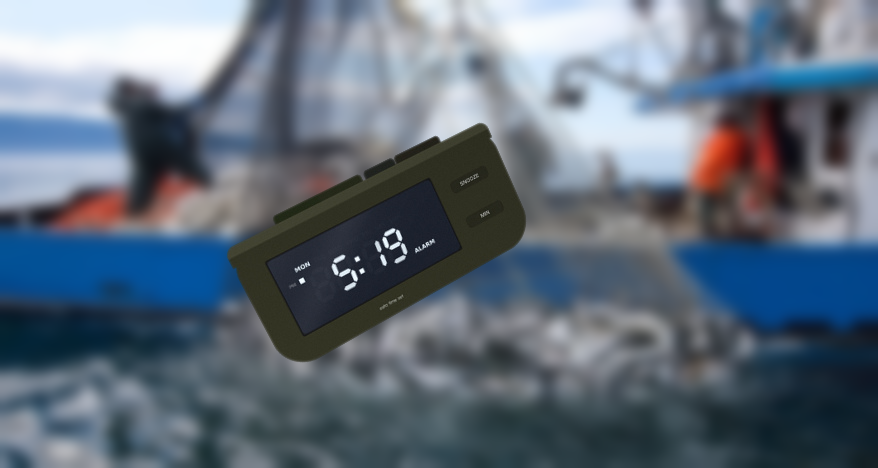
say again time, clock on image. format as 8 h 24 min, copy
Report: 5 h 19 min
